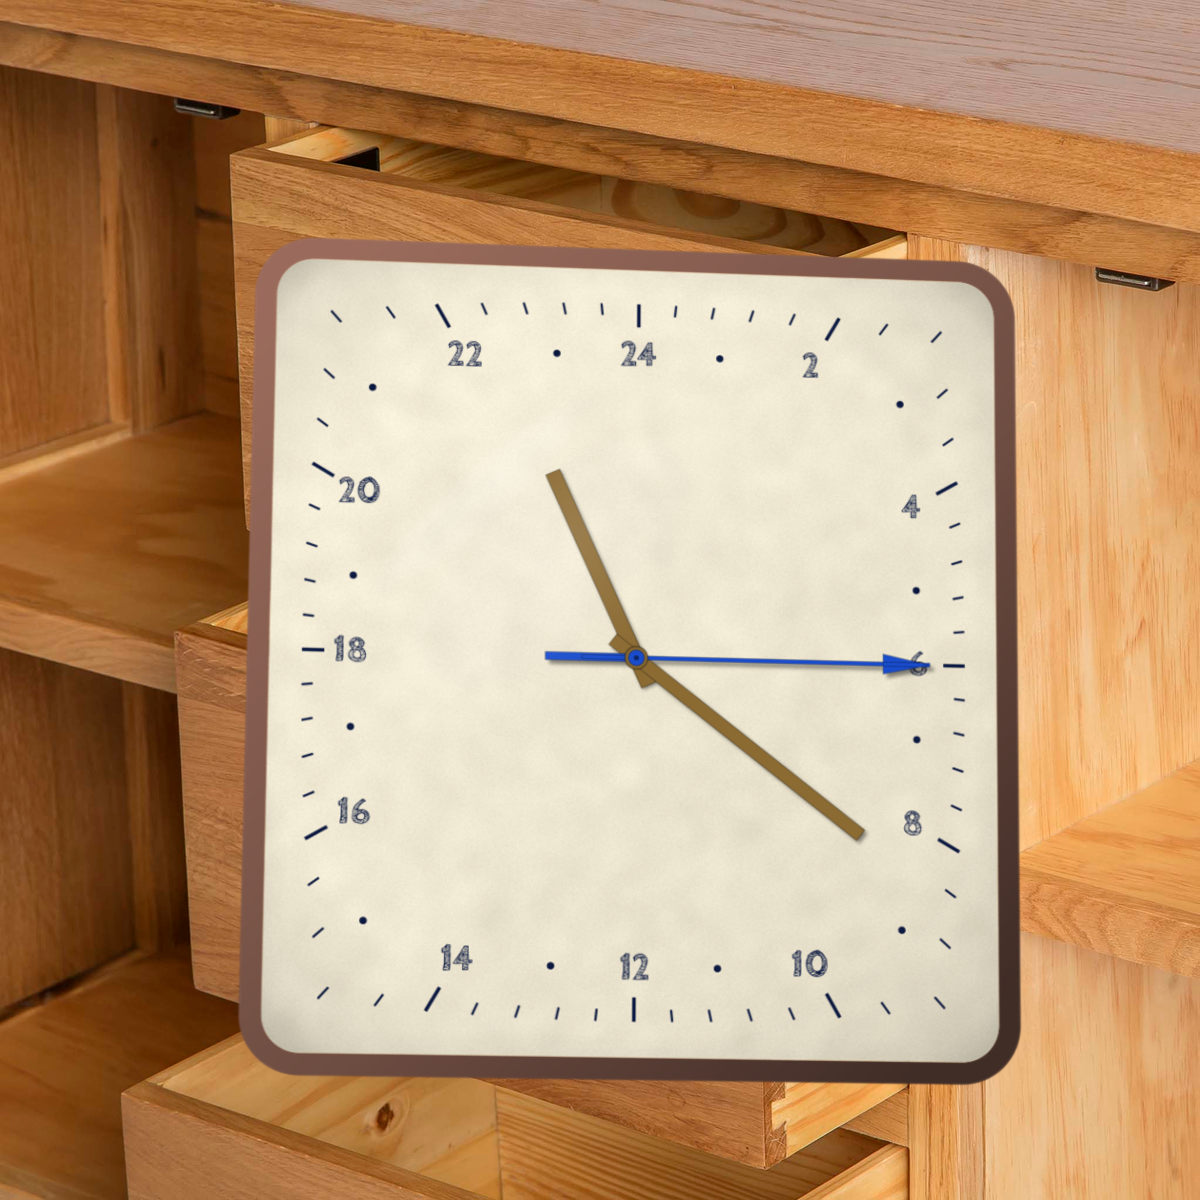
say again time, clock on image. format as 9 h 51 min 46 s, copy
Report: 22 h 21 min 15 s
